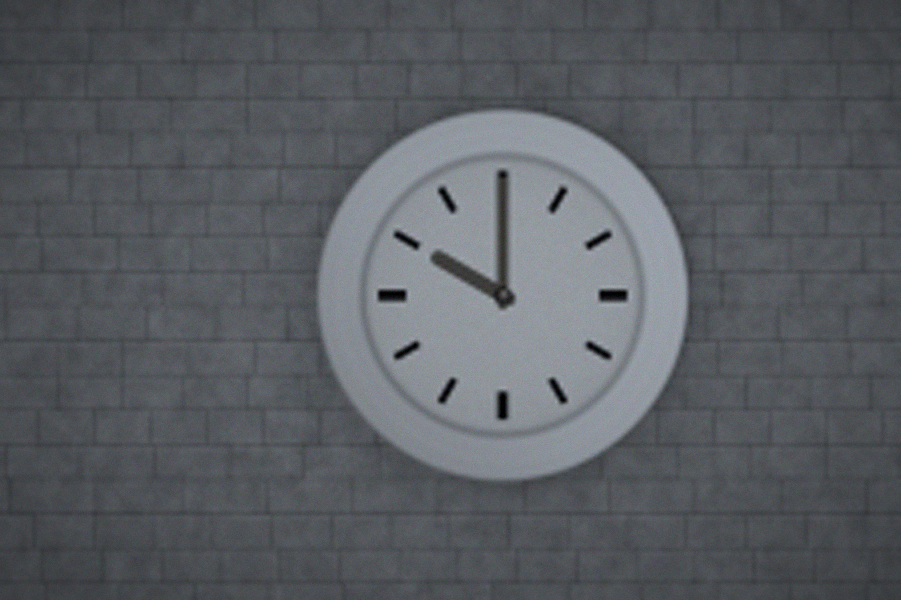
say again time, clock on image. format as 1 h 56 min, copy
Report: 10 h 00 min
